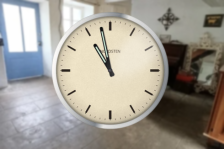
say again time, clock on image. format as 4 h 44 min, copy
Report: 10 h 58 min
